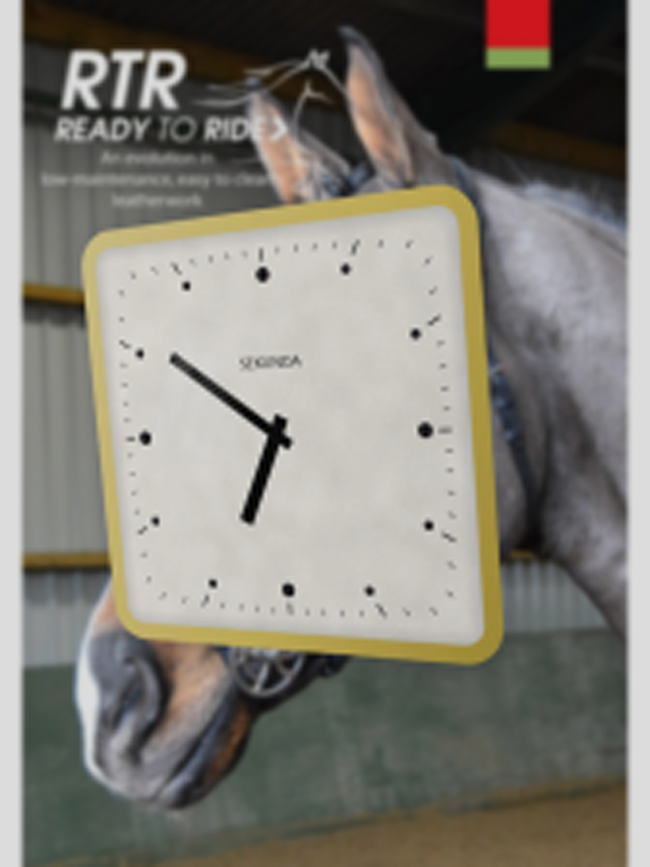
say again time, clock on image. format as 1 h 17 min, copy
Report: 6 h 51 min
